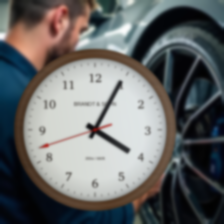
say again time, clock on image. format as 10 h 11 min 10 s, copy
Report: 4 h 04 min 42 s
